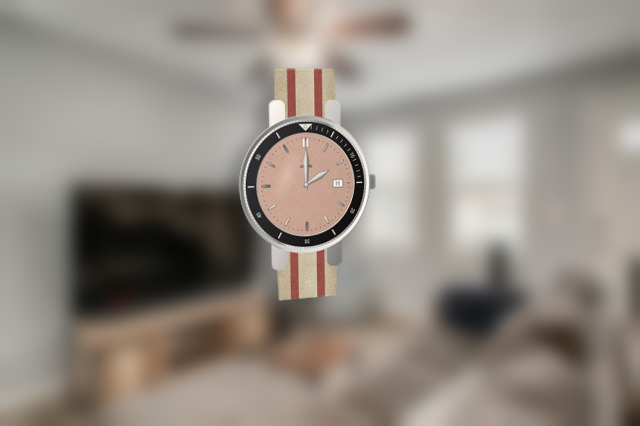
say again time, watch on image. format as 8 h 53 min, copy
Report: 2 h 00 min
